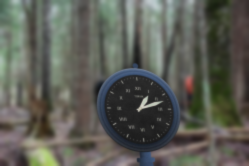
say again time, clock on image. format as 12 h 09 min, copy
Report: 1 h 12 min
